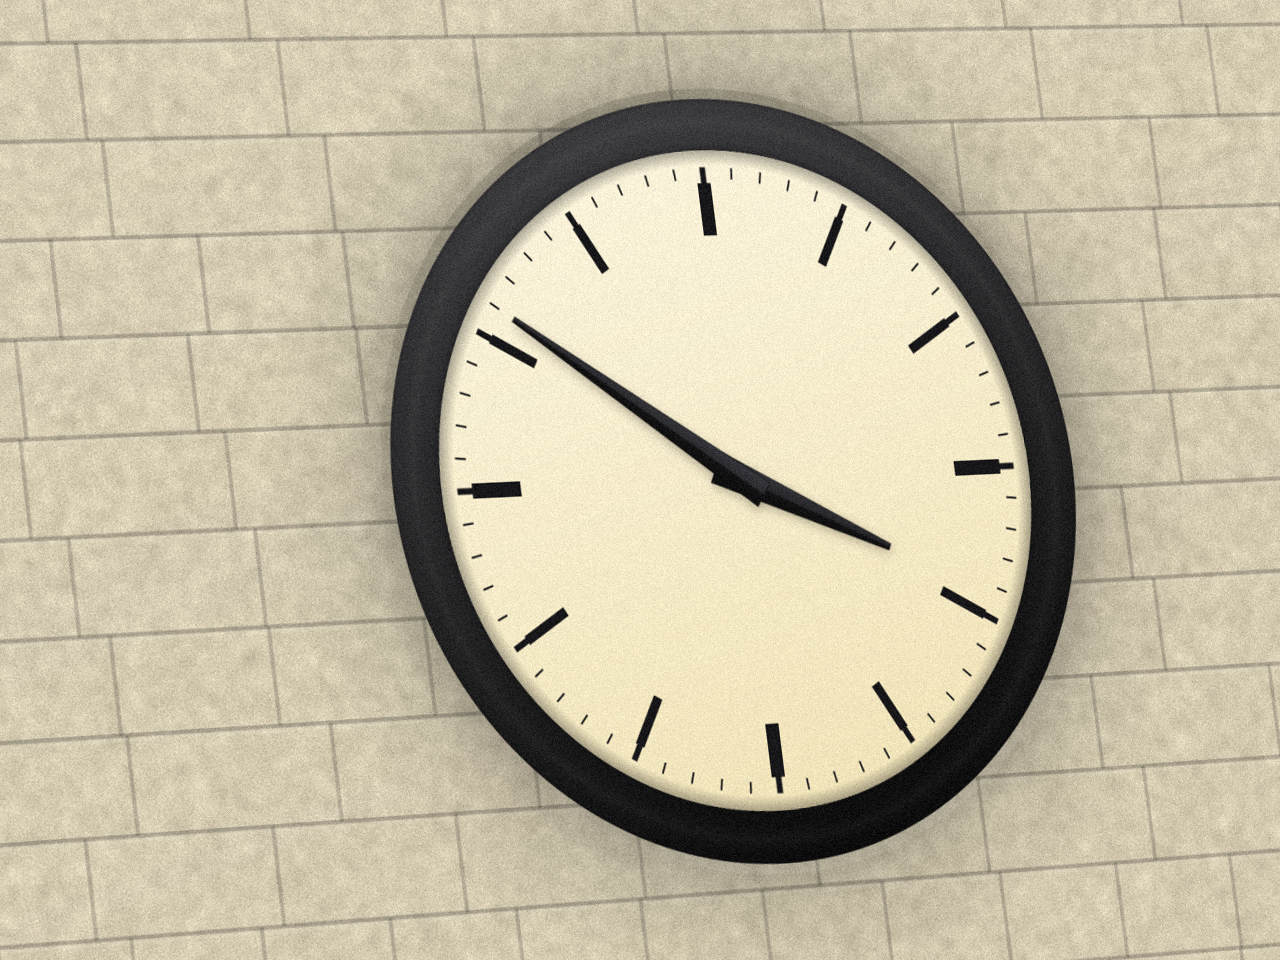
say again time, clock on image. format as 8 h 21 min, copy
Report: 3 h 51 min
